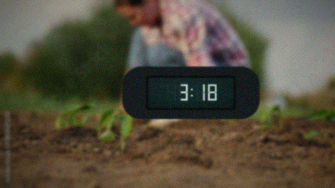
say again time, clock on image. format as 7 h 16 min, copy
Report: 3 h 18 min
